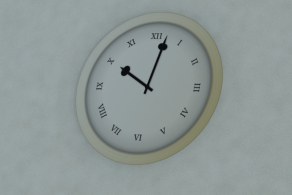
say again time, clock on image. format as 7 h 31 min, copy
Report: 10 h 02 min
